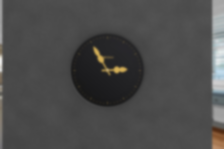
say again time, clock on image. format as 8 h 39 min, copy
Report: 2 h 55 min
